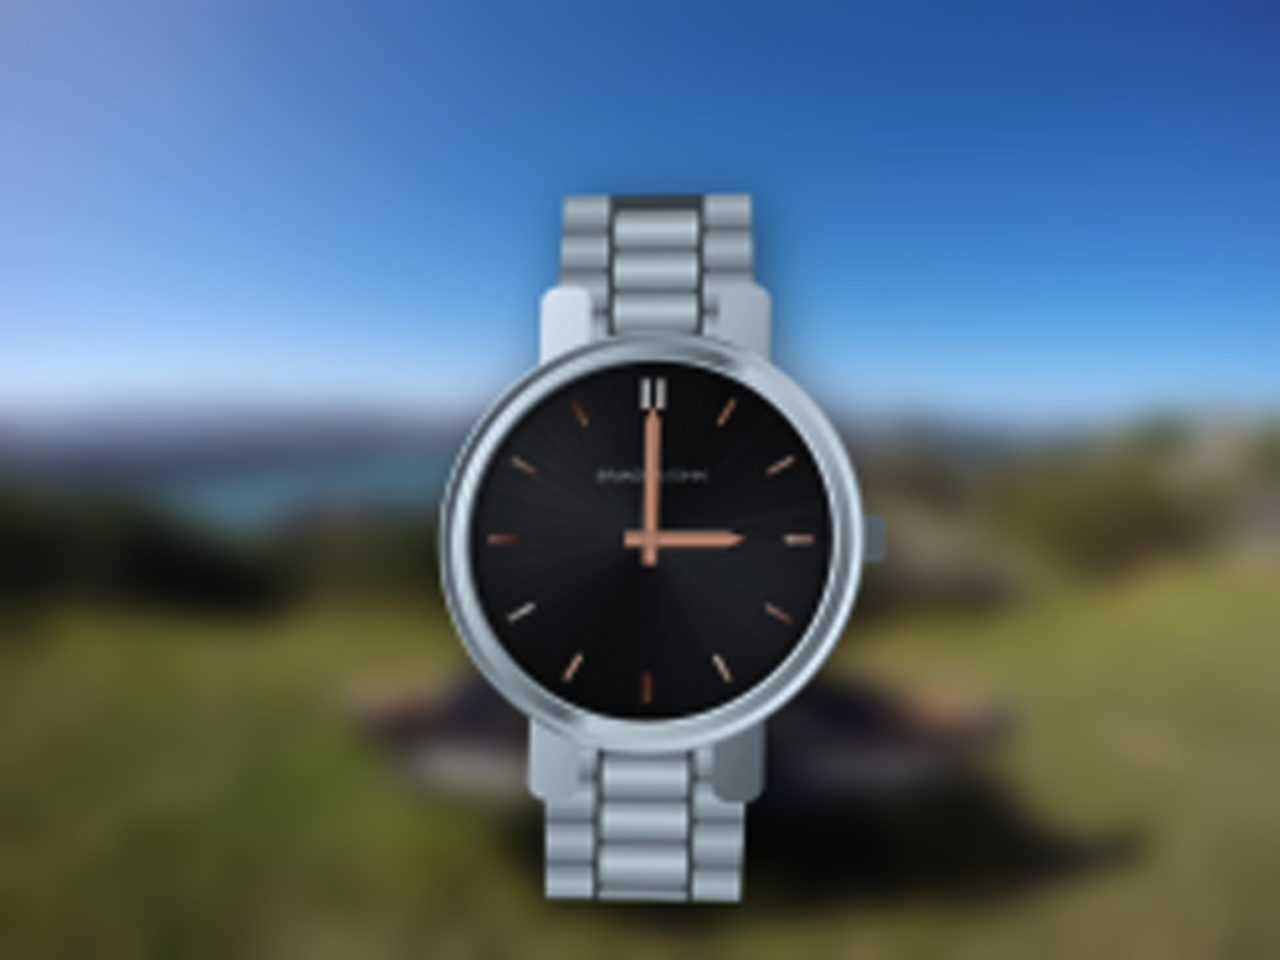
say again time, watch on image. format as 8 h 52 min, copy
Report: 3 h 00 min
